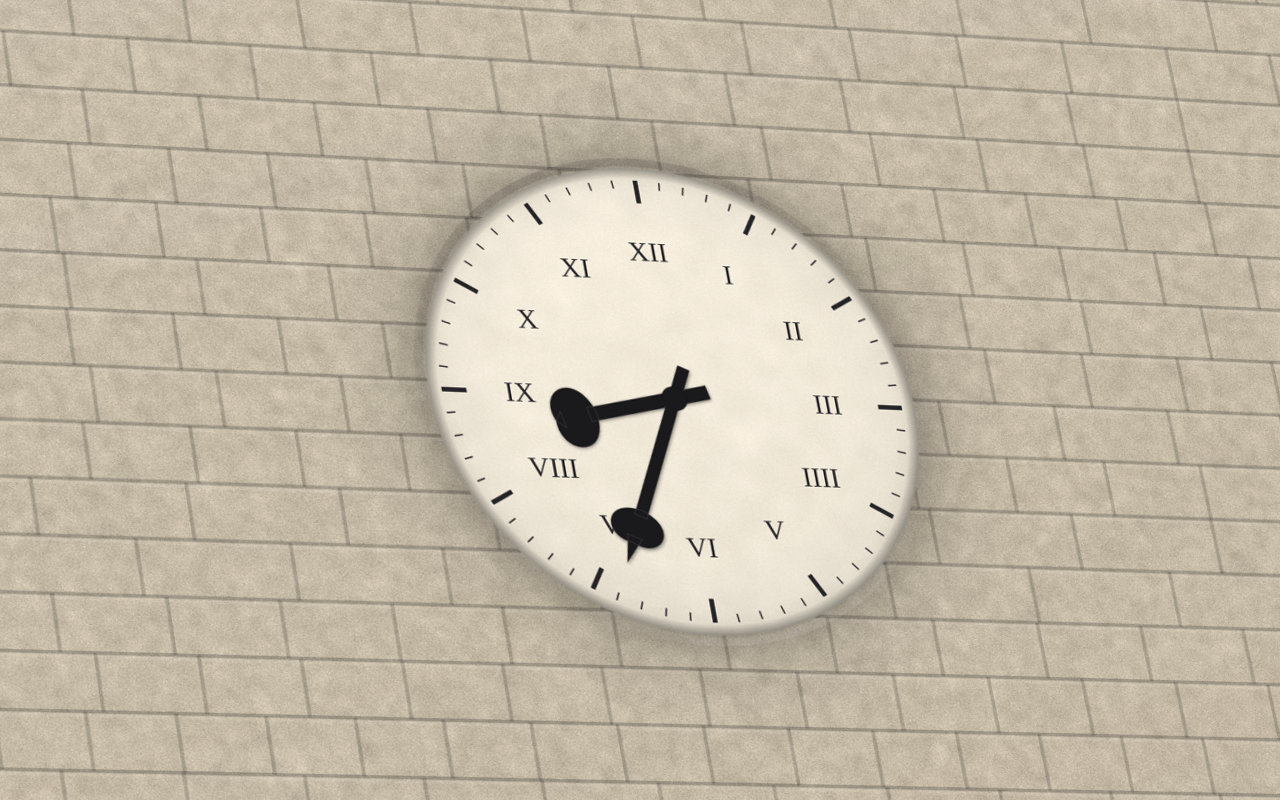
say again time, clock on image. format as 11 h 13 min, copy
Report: 8 h 34 min
